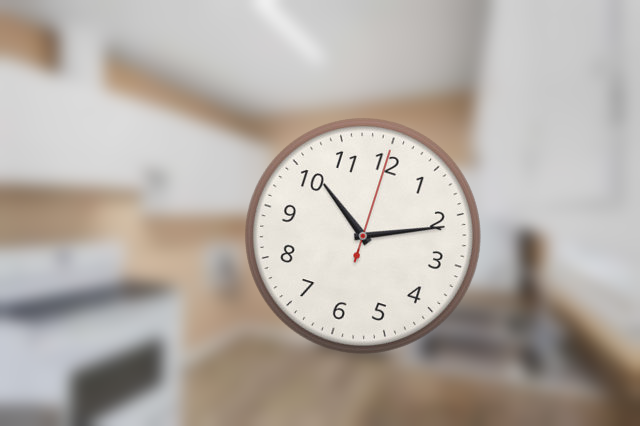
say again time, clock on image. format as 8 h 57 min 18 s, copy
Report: 10 h 11 min 00 s
